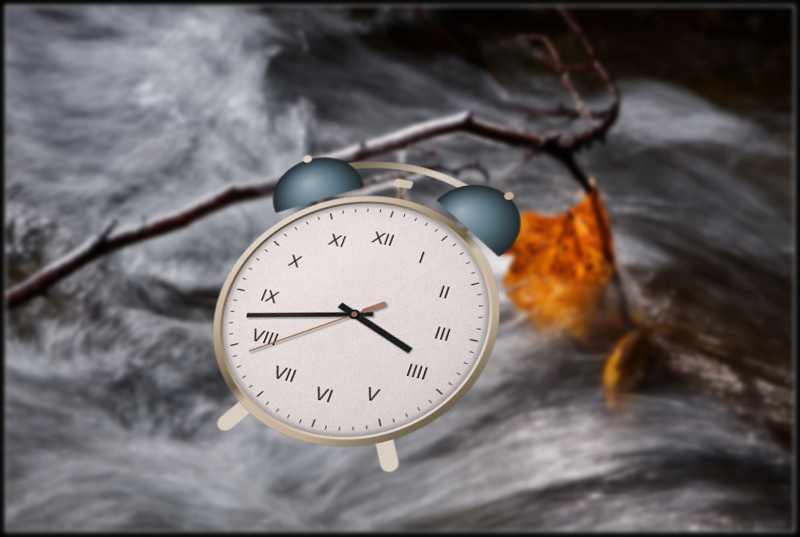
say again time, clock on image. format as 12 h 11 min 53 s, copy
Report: 3 h 42 min 39 s
